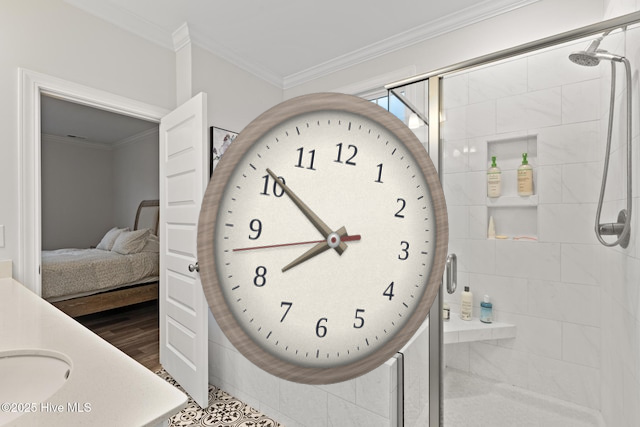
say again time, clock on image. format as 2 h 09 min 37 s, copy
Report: 7 h 50 min 43 s
